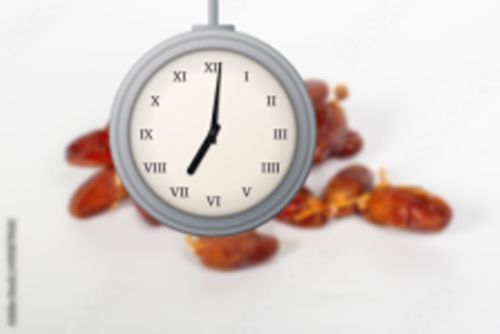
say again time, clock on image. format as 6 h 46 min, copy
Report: 7 h 01 min
